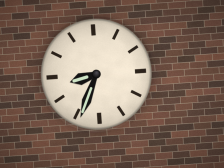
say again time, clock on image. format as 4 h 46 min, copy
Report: 8 h 34 min
